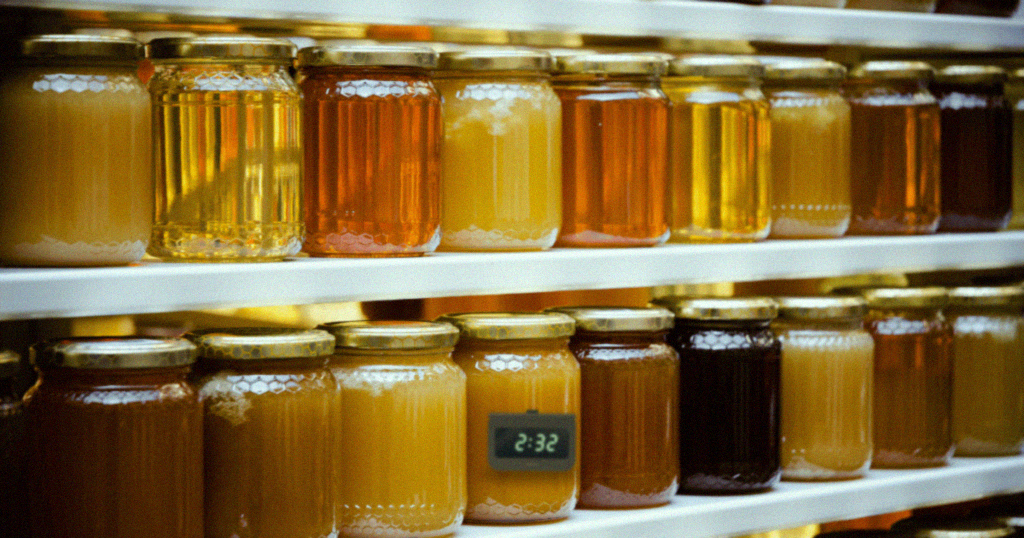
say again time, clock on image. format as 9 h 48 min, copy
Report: 2 h 32 min
